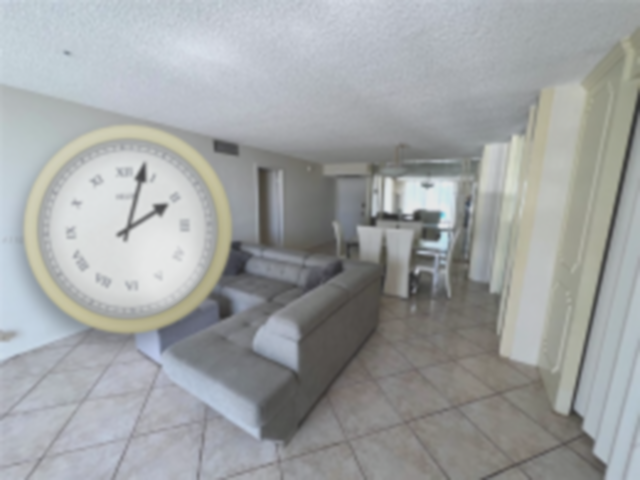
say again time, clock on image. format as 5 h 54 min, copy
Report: 2 h 03 min
